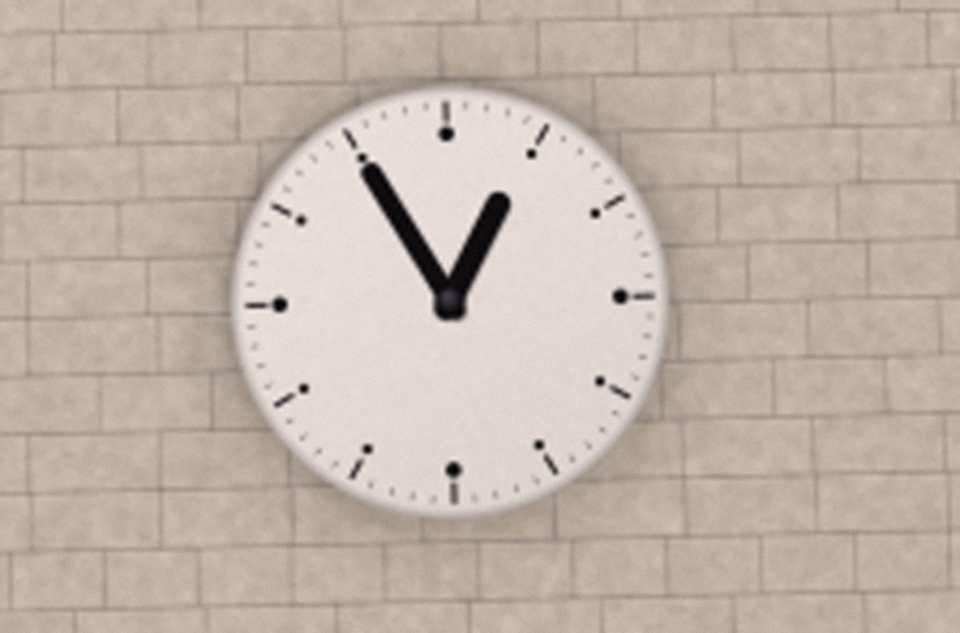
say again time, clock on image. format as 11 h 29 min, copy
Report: 12 h 55 min
